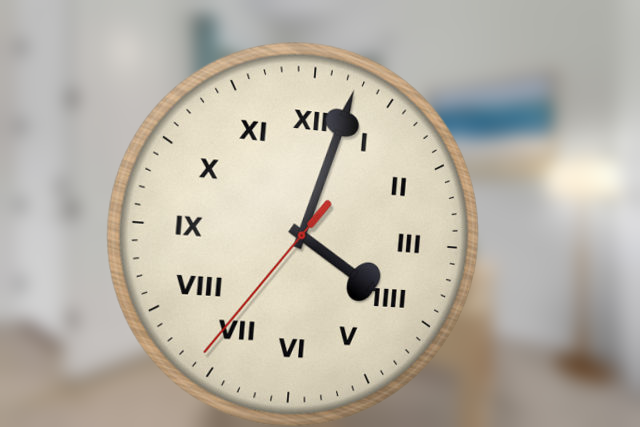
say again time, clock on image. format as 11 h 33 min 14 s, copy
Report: 4 h 02 min 36 s
